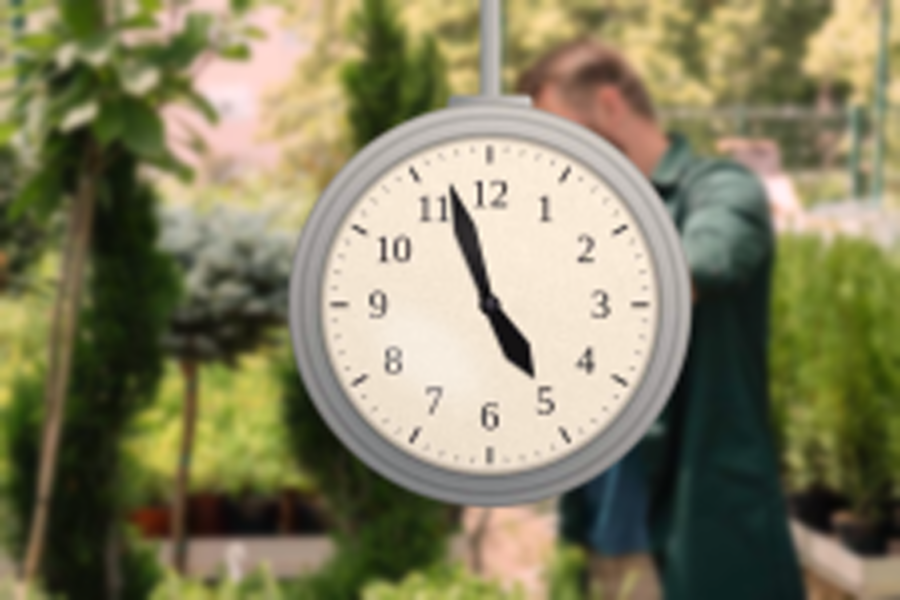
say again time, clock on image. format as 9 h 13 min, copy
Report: 4 h 57 min
